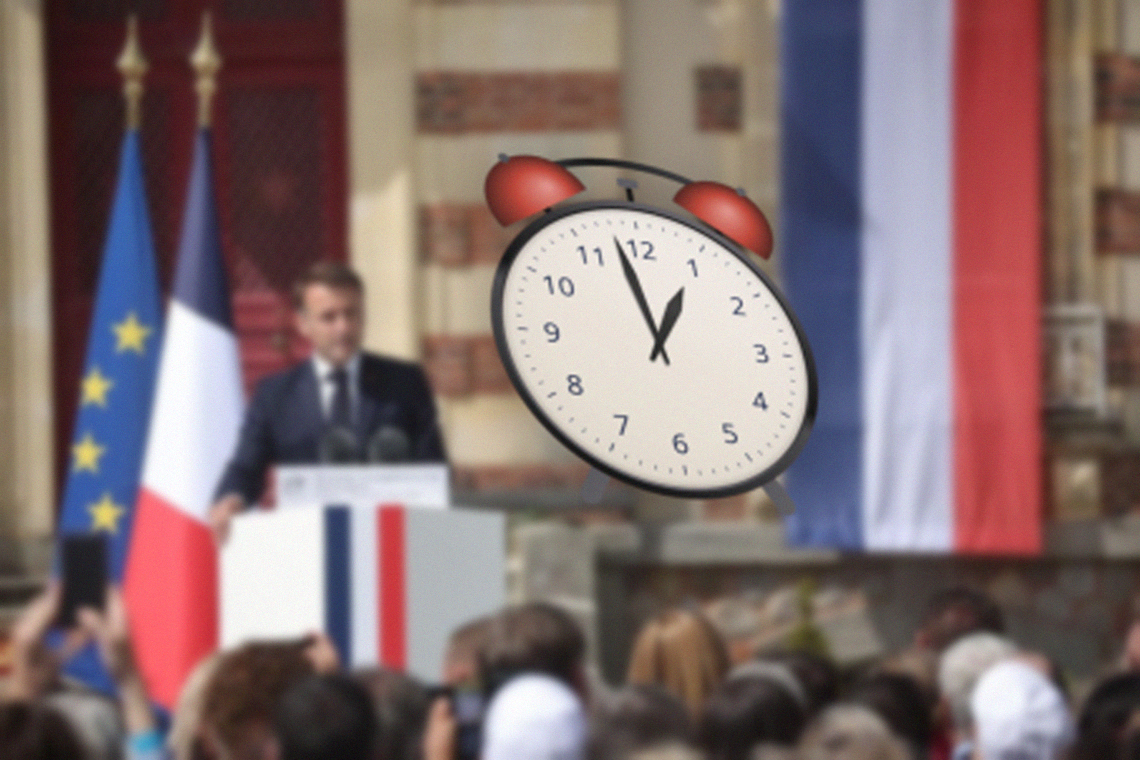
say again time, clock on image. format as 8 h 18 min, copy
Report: 12 h 58 min
